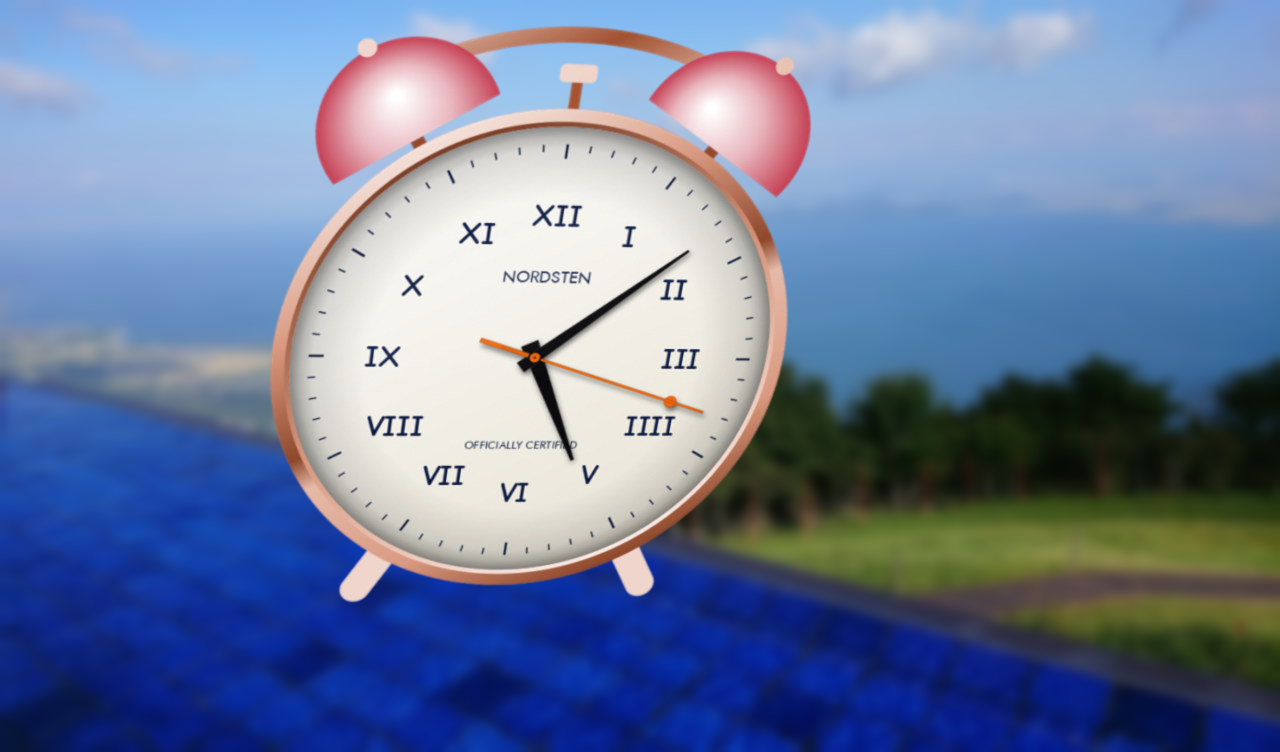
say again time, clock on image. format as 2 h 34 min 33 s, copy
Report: 5 h 08 min 18 s
